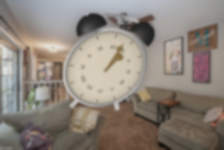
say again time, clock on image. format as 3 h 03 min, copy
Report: 1 h 03 min
